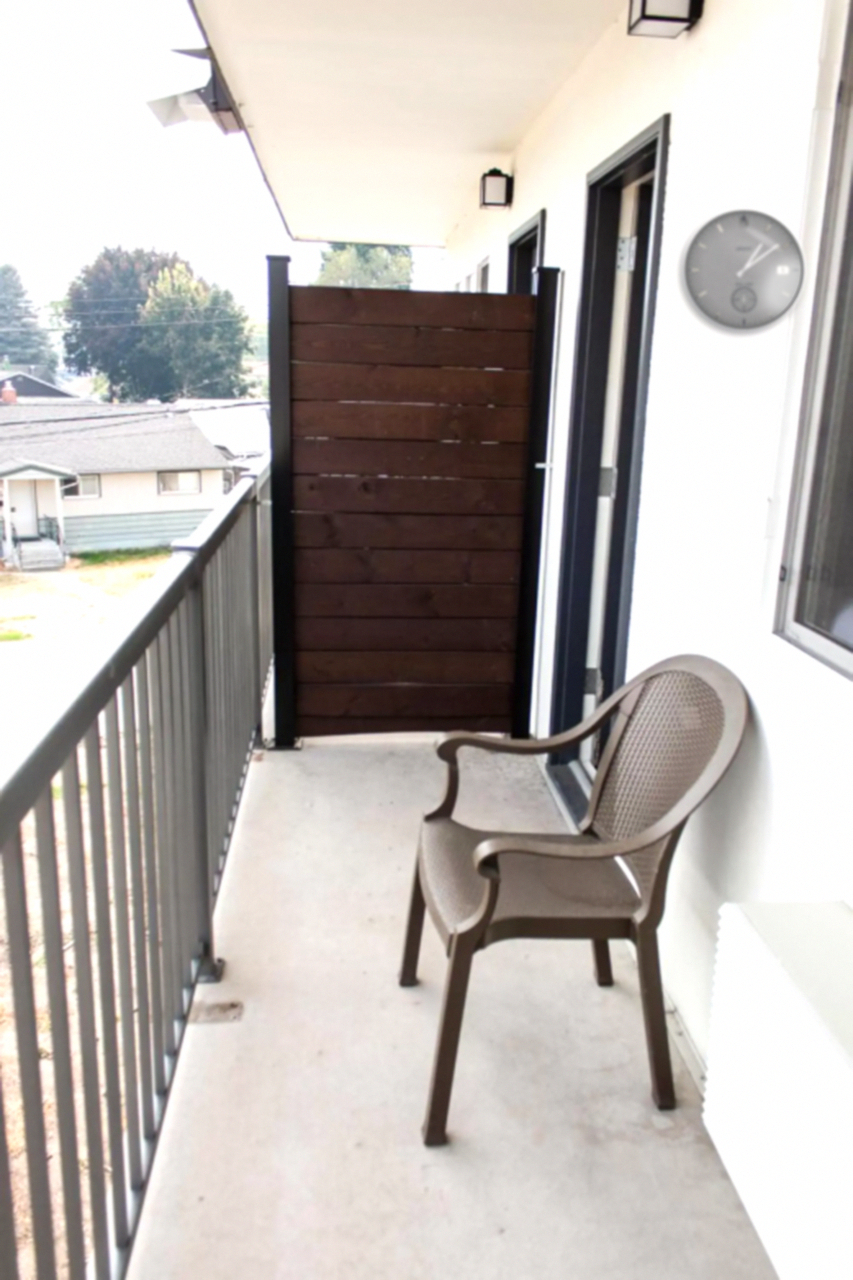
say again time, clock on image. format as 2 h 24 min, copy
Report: 1 h 09 min
